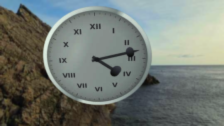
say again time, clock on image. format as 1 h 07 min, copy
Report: 4 h 13 min
